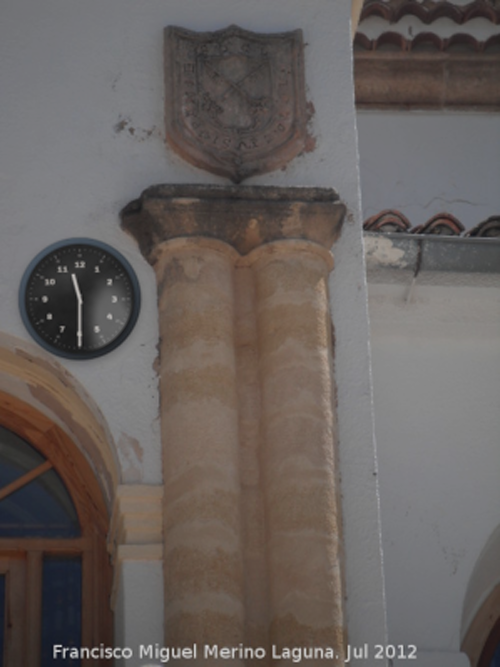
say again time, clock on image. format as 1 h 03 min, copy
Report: 11 h 30 min
